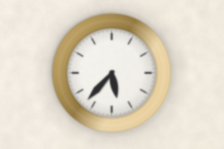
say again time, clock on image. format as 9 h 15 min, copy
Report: 5 h 37 min
